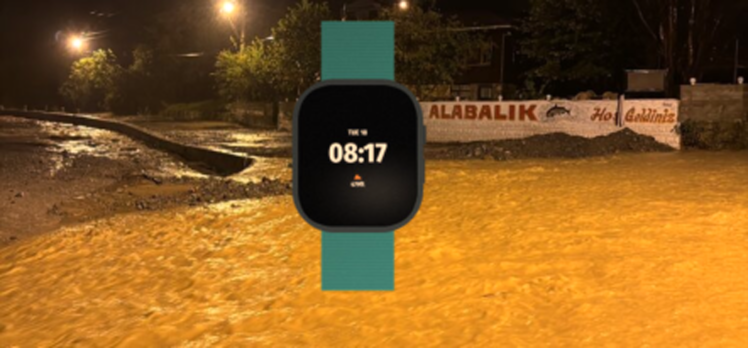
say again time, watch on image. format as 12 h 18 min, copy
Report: 8 h 17 min
